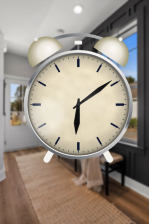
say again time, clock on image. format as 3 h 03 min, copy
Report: 6 h 09 min
